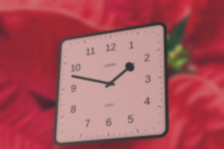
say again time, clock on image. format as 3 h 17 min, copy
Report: 1 h 48 min
